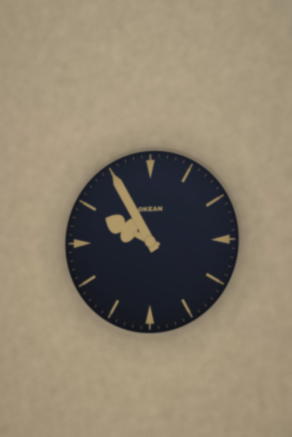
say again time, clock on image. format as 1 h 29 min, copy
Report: 9 h 55 min
